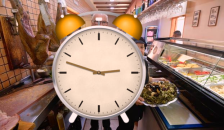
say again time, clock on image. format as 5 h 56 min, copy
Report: 2 h 48 min
